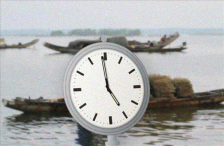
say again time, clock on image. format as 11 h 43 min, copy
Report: 4 h 59 min
